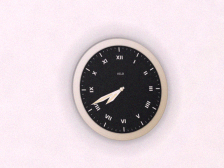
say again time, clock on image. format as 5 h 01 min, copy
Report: 7 h 41 min
